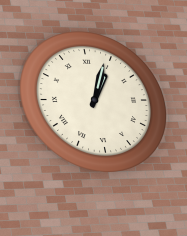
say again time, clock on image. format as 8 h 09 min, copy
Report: 1 h 04 min
